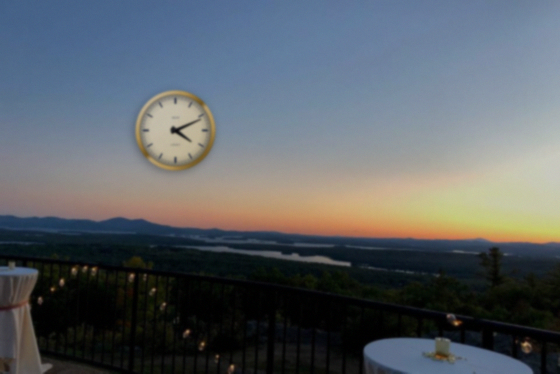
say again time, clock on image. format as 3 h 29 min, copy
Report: 4 h 11 min
